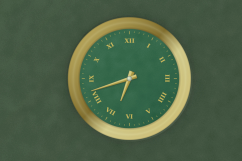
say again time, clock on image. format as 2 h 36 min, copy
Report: 6 h 42 min
